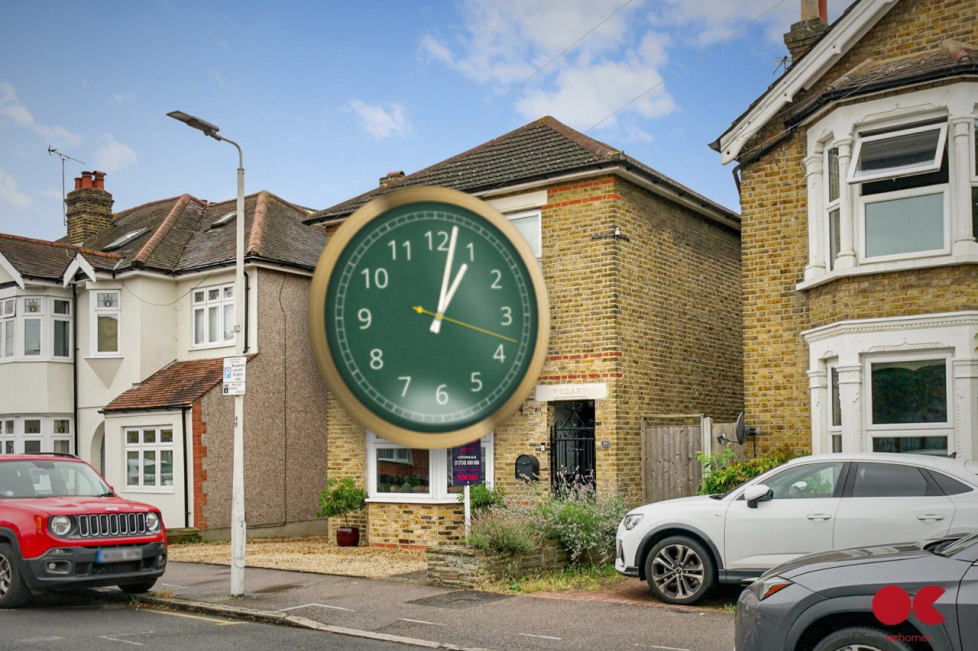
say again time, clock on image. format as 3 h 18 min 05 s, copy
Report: 1 h 02 min 18 s
